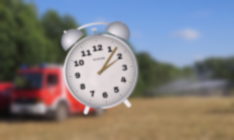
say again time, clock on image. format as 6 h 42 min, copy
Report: 2 h 07 min
